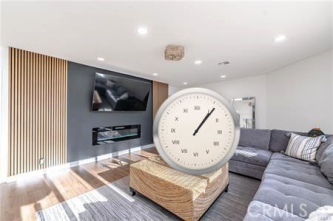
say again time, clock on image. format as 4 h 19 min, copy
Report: 1 h 06 min
